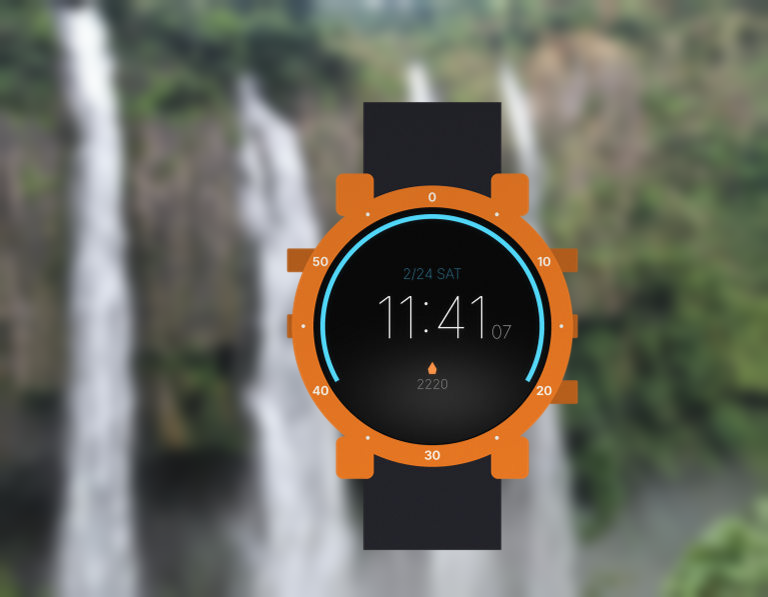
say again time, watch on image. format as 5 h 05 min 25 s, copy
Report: 11 h 41 min 07 s
